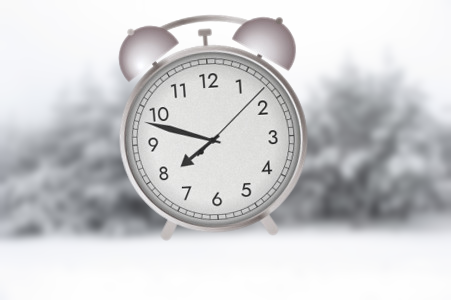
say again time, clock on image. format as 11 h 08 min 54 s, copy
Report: 7 h 48 min 08 s
